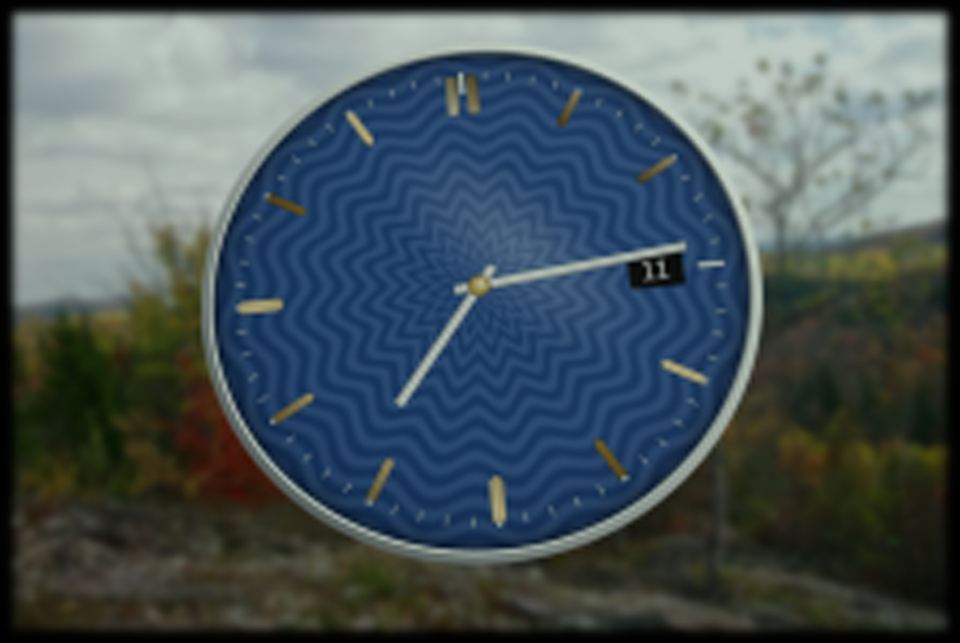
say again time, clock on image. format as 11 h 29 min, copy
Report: 7 h 14 min
